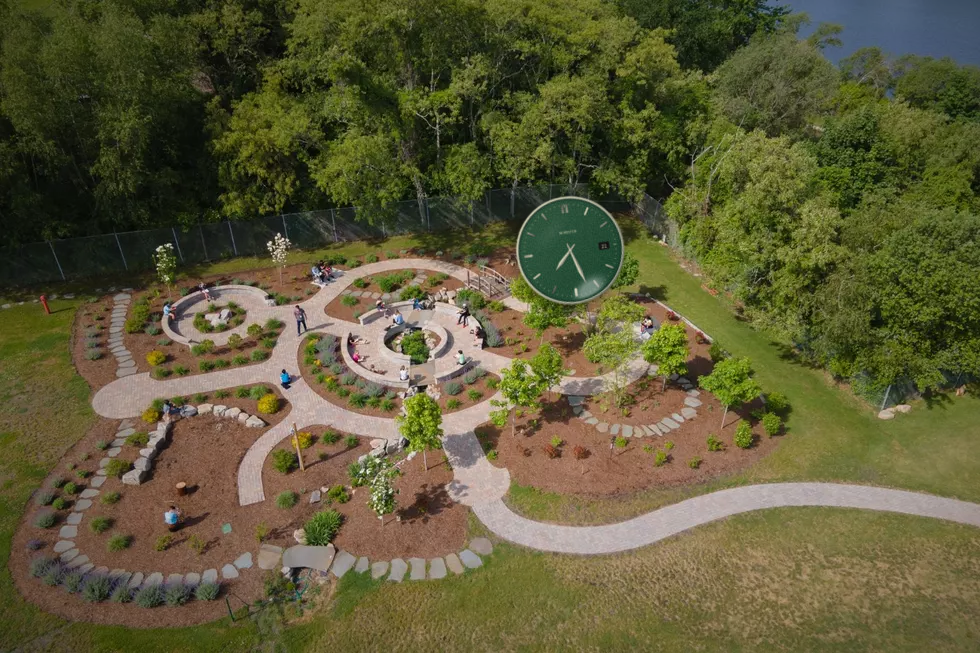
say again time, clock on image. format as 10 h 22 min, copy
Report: 7 h 27 min
